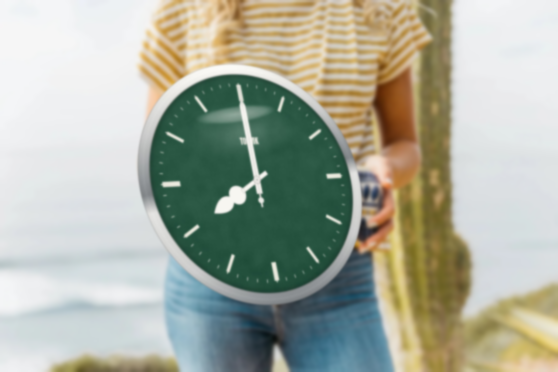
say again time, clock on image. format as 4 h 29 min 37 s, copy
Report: 8 h 00 min 00 s
